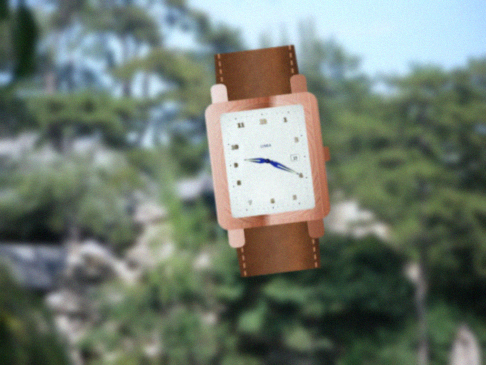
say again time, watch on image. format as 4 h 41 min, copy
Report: 9 h 20 min
